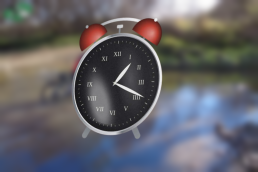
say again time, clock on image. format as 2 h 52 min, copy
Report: 1 h 19 min
